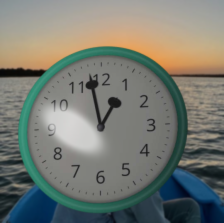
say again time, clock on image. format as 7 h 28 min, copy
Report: 12 h 58 min
